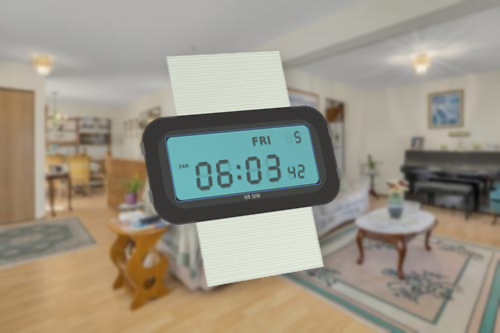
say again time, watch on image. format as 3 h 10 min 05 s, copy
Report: 6 h 03 min 42 s
